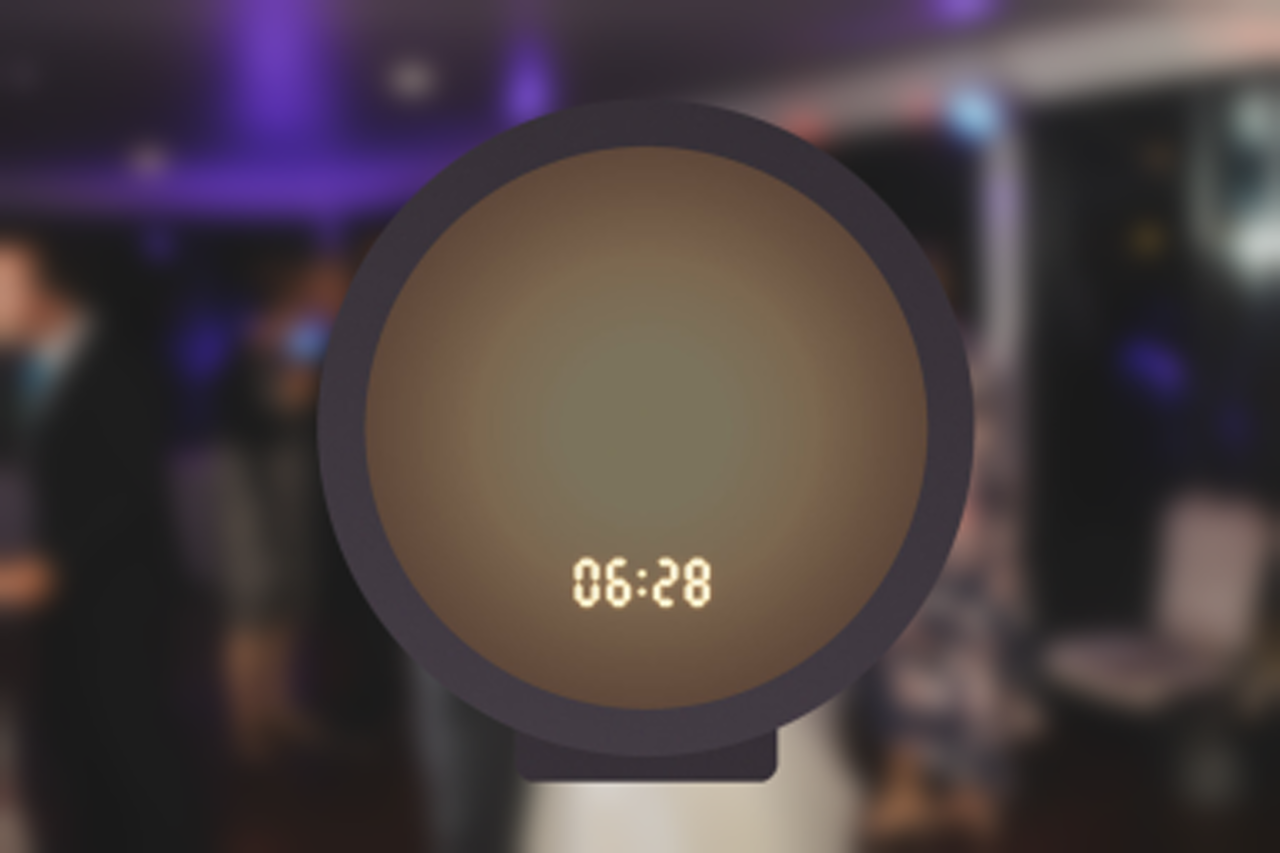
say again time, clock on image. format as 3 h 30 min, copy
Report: 6 h 28 min
